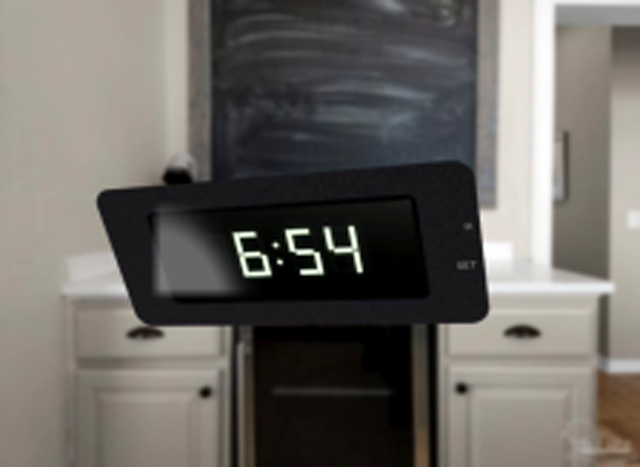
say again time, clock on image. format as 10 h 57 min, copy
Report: 6 h 54 min
